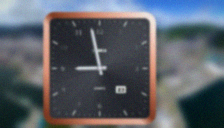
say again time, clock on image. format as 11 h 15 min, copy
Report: 8 h 58 min
